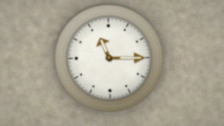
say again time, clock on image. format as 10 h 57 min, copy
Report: 11 h 15 min
